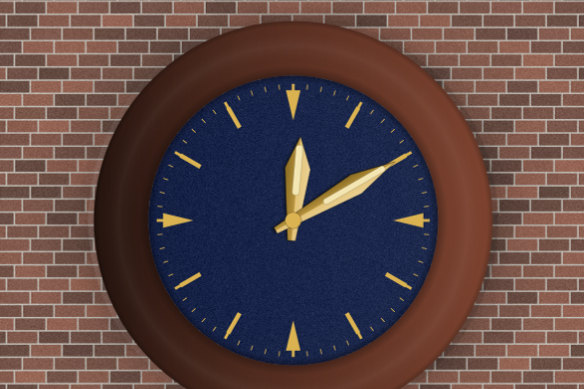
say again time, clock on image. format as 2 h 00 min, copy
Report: 12 h 10 min
